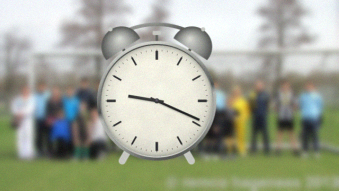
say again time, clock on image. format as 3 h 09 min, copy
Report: 9 h 19 min
